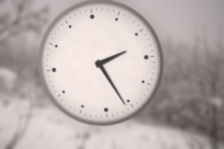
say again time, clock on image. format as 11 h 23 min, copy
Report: 2 h 26 min
